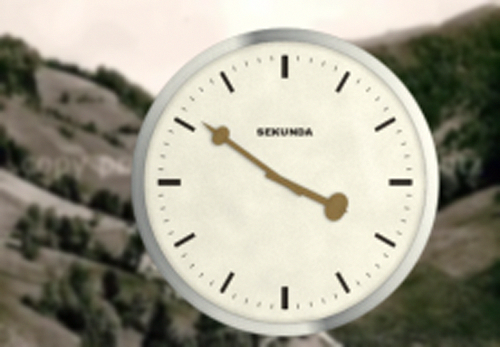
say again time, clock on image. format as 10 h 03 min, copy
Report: 3 h 51 min
